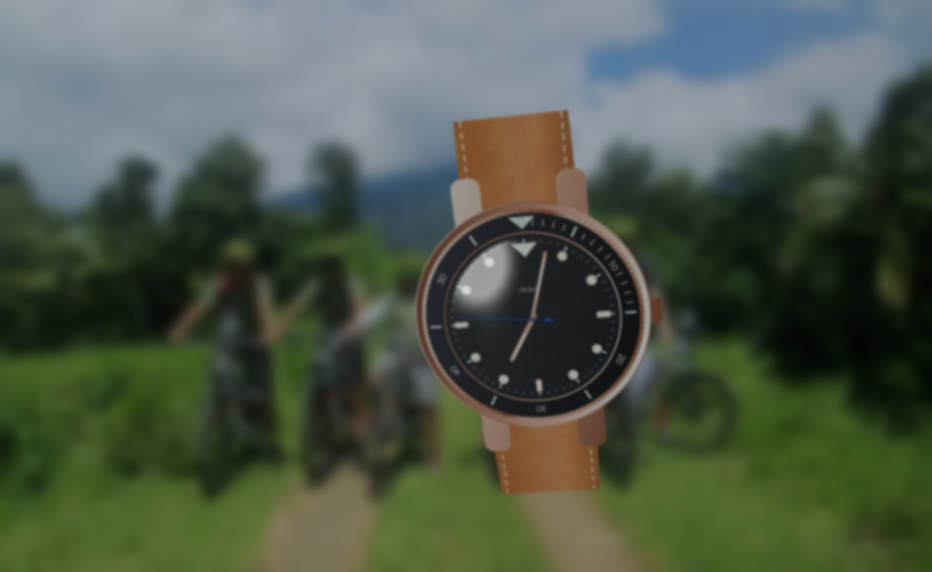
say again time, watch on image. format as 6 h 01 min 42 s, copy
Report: 7 h 02 min 46 s
